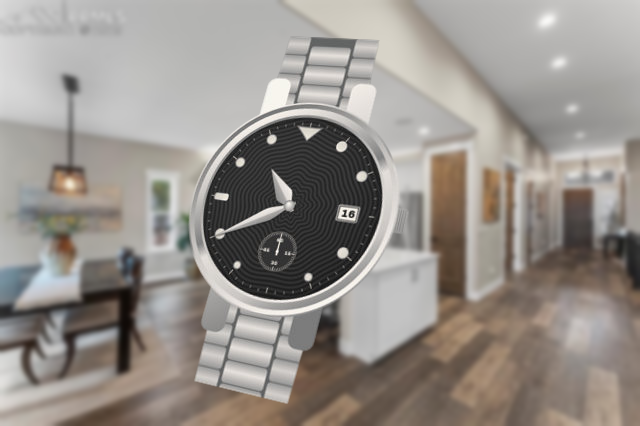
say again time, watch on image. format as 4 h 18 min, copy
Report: 10 h 40 min
